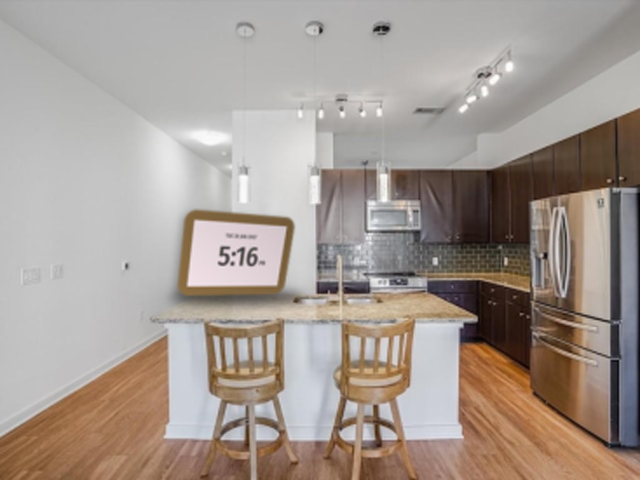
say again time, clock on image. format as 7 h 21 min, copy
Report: 5 h 16 min
